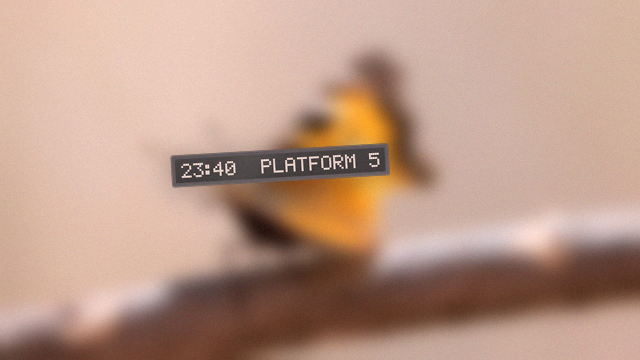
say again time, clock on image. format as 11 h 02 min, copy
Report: 23 h 40 min
